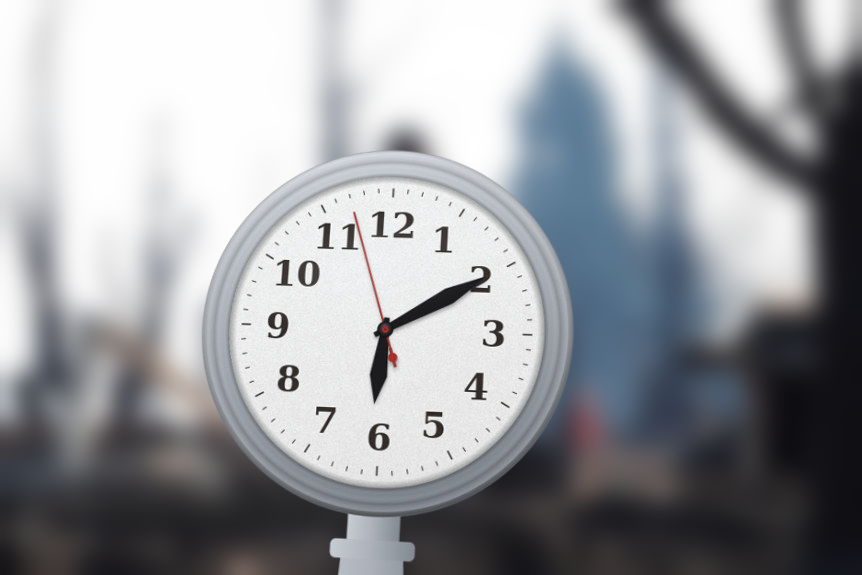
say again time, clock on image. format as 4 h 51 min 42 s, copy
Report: 6 h 09 min 57 s
